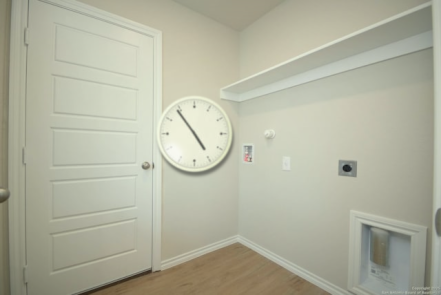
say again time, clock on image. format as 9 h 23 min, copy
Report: 4 h 54 min
